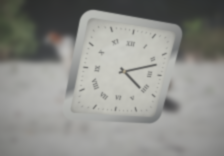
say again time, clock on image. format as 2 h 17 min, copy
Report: 4 h 12 min
